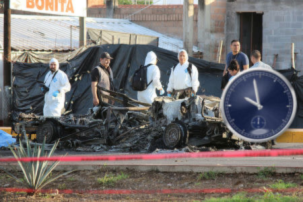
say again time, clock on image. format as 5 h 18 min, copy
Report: 9 h 58 min
